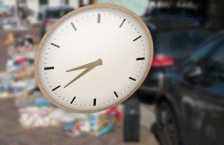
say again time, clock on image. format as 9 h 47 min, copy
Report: 8 h 39 min
